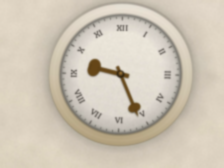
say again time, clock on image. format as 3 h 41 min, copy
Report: 9 h 26 min
